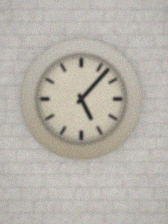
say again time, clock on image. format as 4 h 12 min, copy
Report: 5 h 07 min
